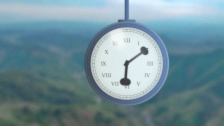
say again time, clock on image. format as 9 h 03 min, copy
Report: 6 h 09 min
